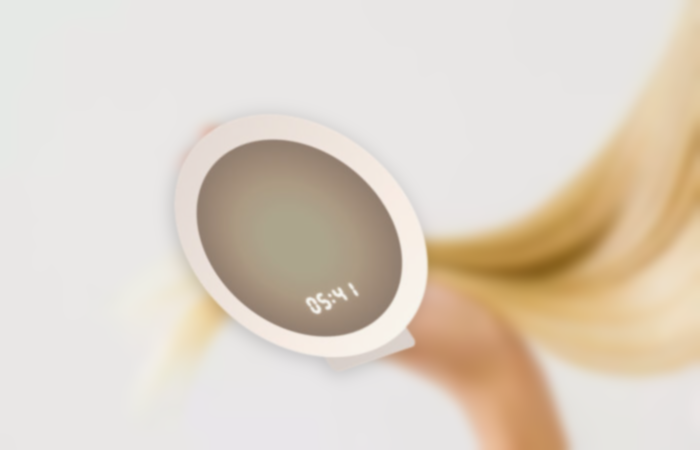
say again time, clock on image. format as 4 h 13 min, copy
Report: 5 h 41 min
